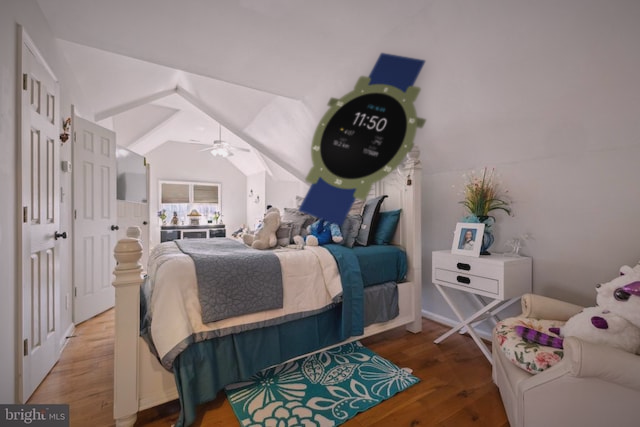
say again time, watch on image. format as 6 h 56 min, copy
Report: 11 h 50 min
